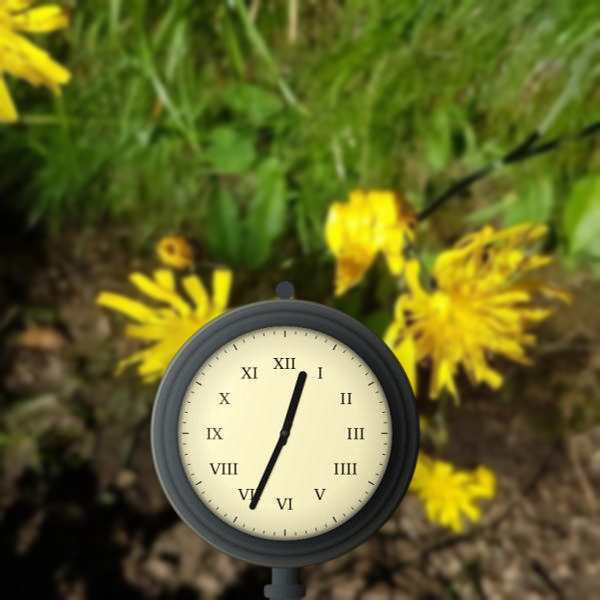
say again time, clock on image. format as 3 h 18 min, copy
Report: 12 h 34 min
